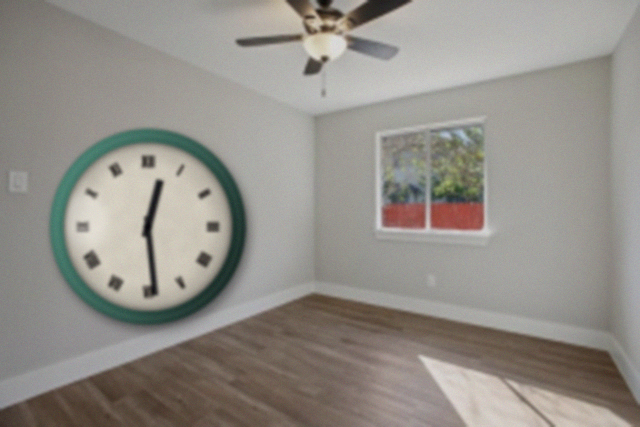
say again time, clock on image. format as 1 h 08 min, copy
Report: 12 h 29 min
